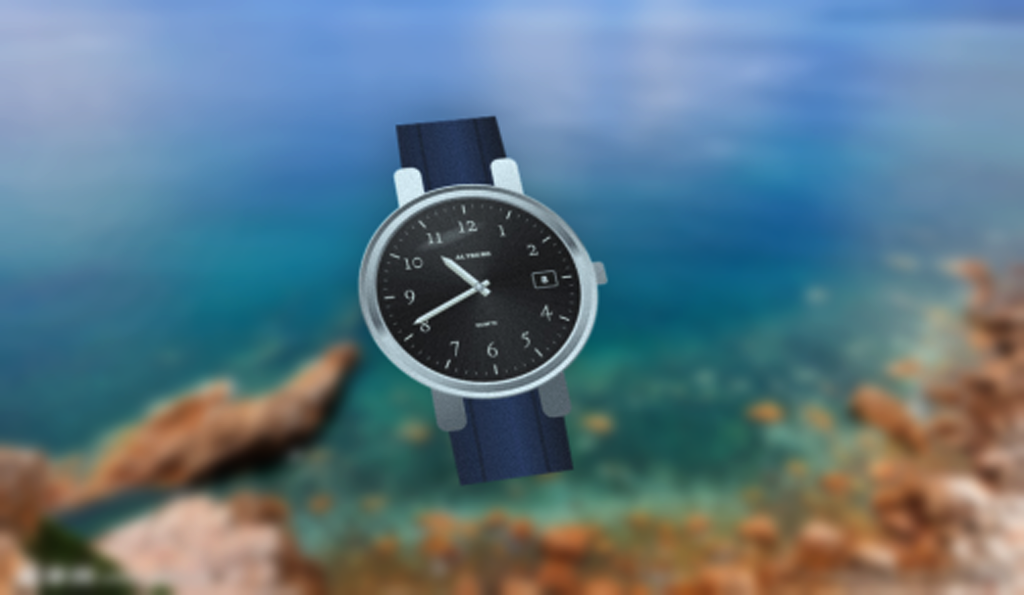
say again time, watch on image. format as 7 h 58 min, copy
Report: 10 h 41 min
